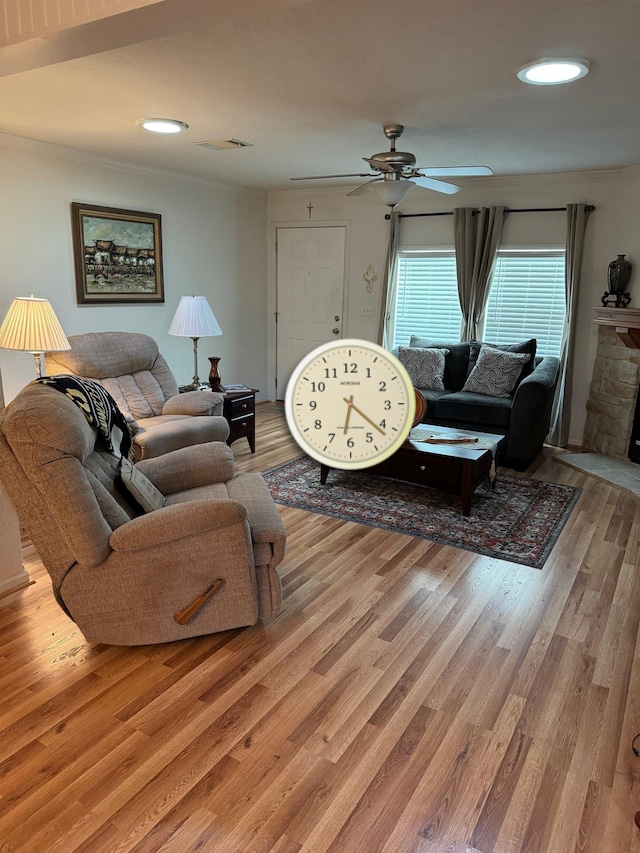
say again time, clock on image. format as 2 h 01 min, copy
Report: 6 h 22 min
